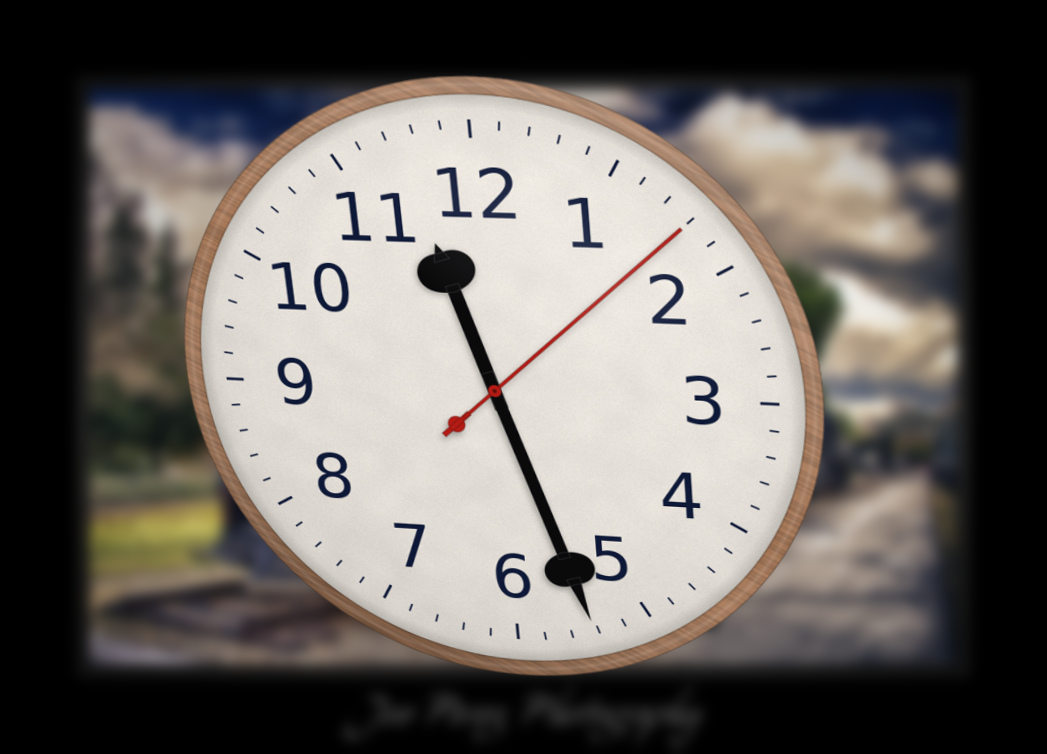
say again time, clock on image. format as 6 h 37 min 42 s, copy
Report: 11 h 27 min 08 s
